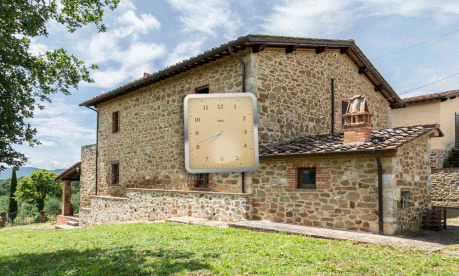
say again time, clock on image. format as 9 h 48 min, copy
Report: 7 h 41 min
